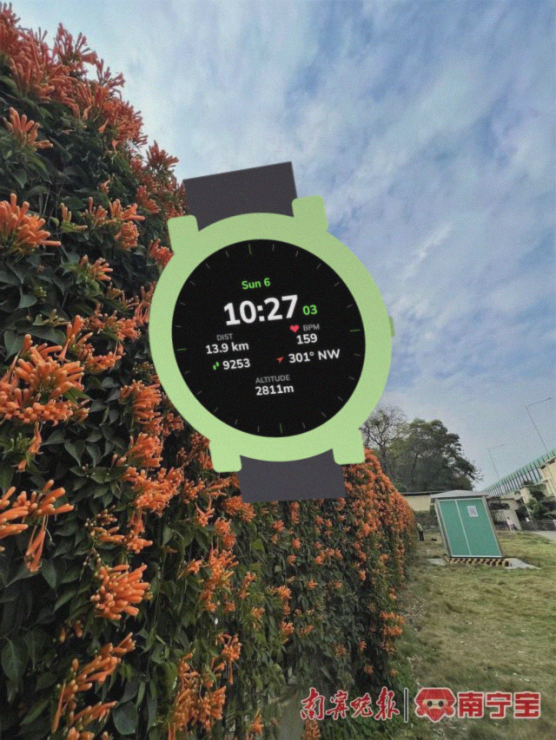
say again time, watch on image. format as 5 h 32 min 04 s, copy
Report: 10 h 27 min 03 s
